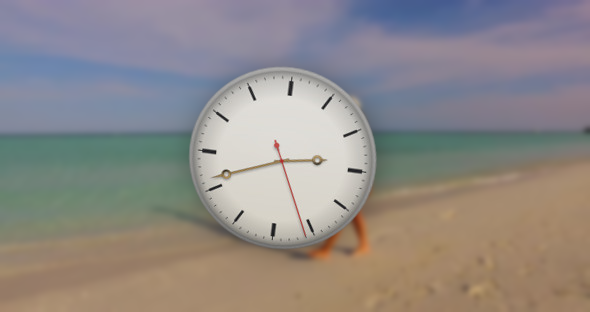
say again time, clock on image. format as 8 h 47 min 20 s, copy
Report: 2 h 41 min 26 s
